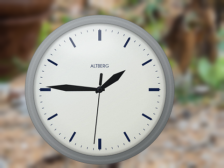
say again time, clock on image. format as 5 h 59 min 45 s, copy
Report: 1 h 45 min 31 s
